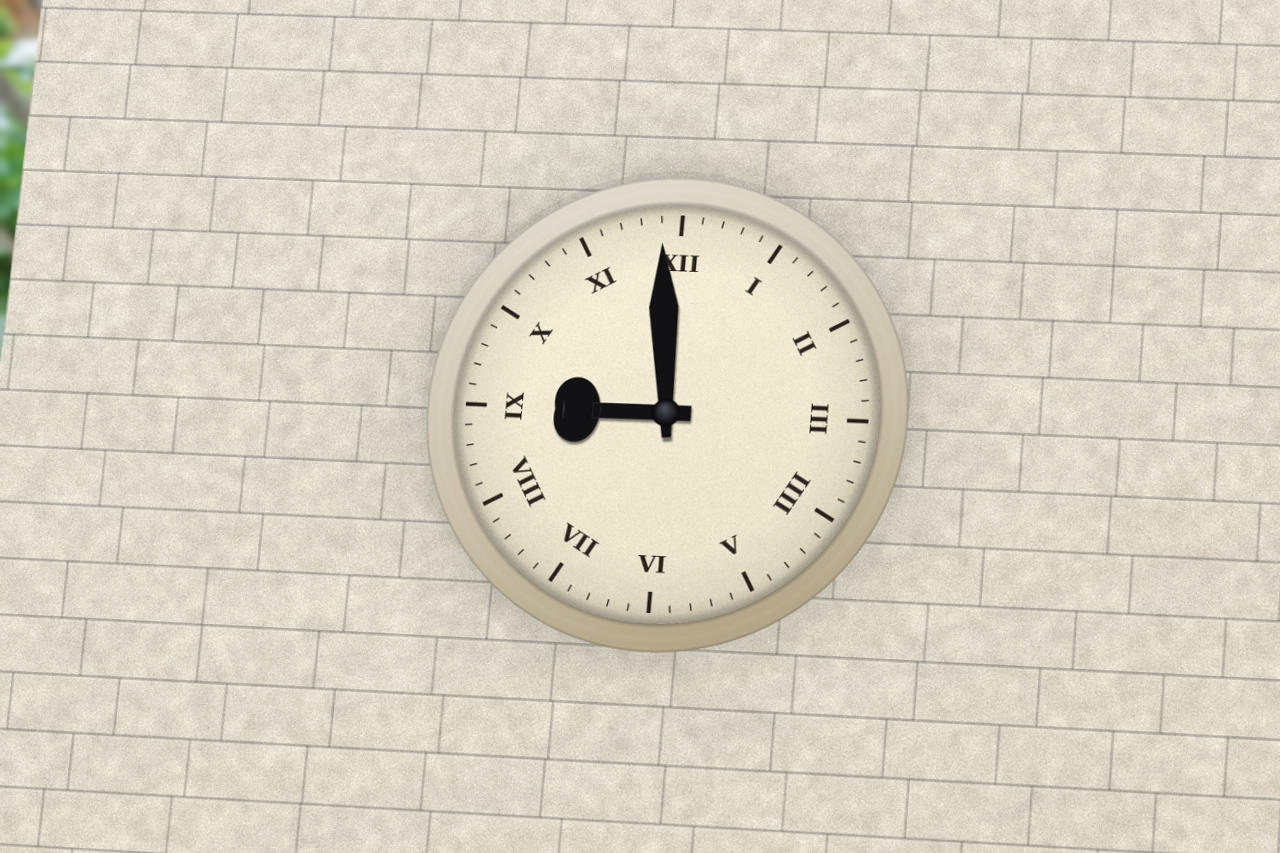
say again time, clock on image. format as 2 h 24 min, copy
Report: 8 h 59 min
